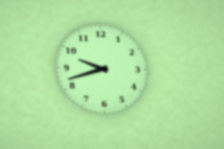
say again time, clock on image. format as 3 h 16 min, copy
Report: 9 h 42 min
